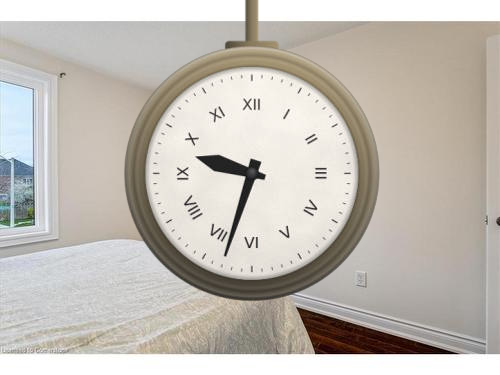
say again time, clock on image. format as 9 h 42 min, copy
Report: 9 h 33 min
